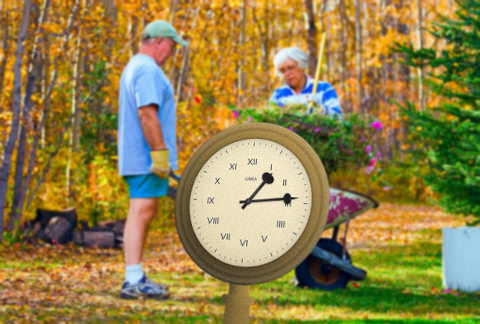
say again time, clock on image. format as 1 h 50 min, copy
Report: 1 h 14 min
